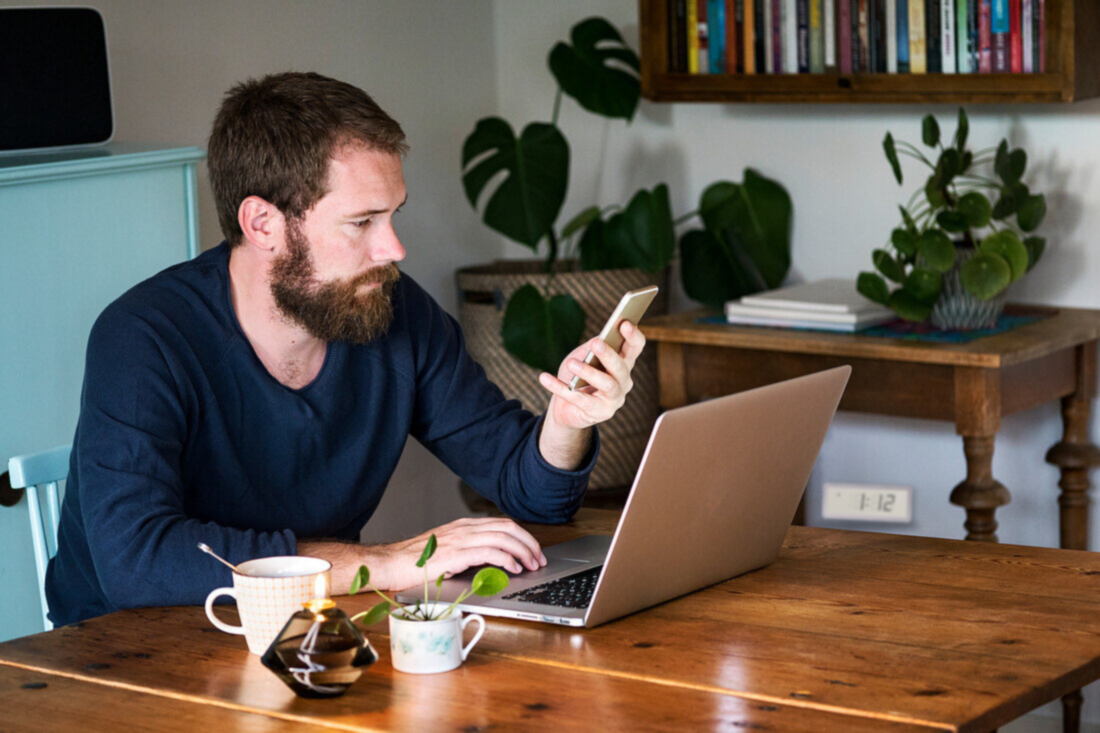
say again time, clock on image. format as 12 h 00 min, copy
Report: 1 h 12 min
